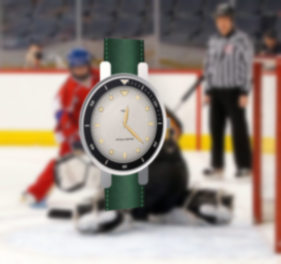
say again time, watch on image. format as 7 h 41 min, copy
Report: 12 h 22 min
